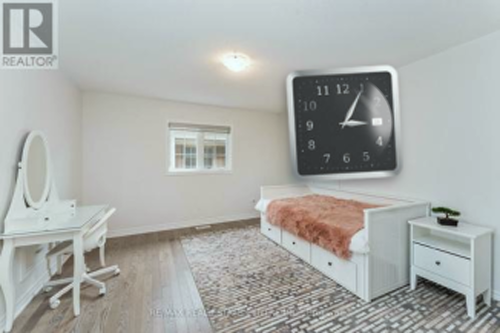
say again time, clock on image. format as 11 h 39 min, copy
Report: 3 h 05 min
